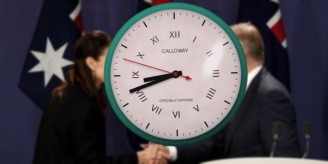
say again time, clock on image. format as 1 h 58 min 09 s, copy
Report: 8 h 41 min 48 s
